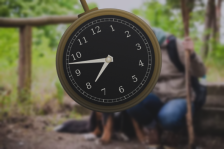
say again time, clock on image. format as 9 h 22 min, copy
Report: 7 h 48 min
